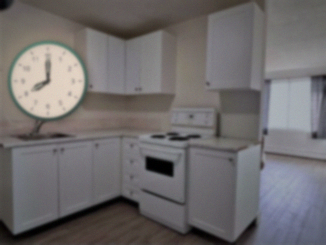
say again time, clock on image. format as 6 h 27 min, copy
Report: 8 h 00 min
